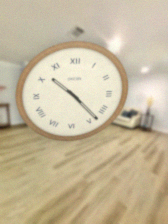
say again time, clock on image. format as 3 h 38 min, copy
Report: 10 h 23 min
